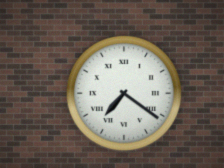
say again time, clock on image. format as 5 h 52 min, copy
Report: 7 h 21 min
